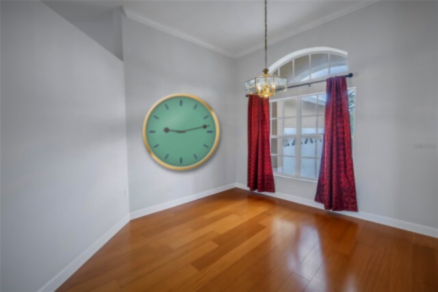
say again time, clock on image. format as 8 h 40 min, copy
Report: 9 h 13 min
